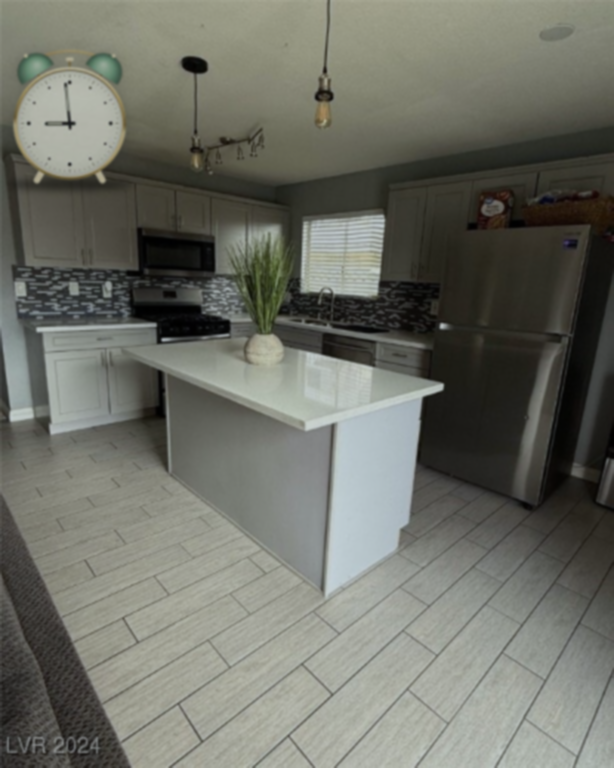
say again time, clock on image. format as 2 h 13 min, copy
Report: 8 h 59 min
